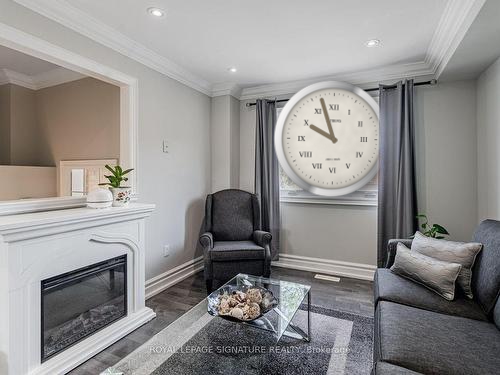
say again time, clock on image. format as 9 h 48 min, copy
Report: 9 h 57 min
